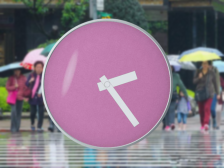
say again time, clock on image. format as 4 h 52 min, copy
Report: 2 h 24 min
